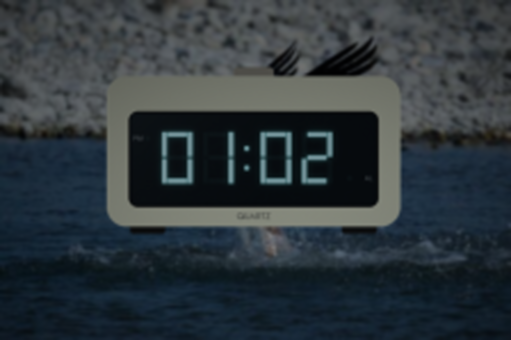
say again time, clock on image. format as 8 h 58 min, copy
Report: 1 h 02 min
